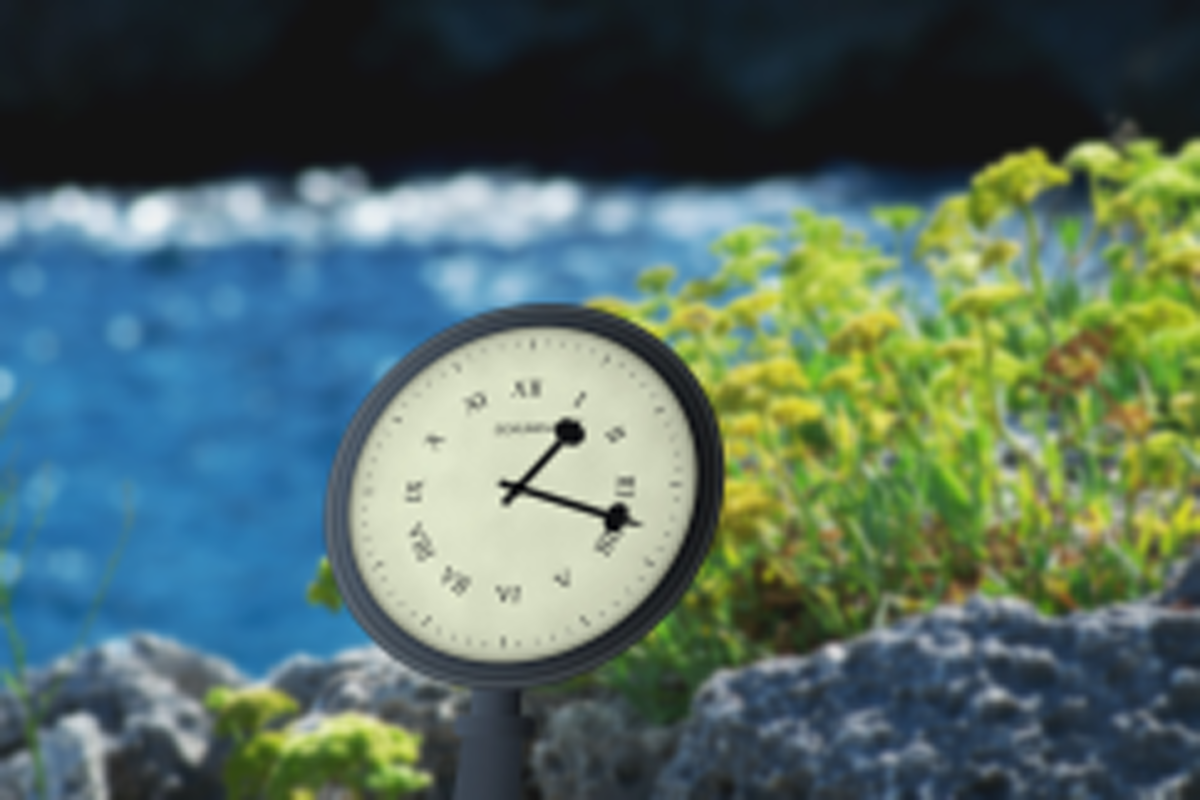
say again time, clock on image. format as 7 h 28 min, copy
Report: 1 h 18 min
